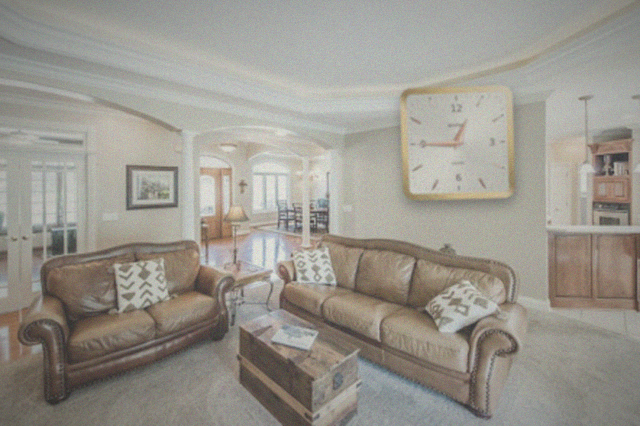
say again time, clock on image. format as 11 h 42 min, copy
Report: 12 h 45 min
